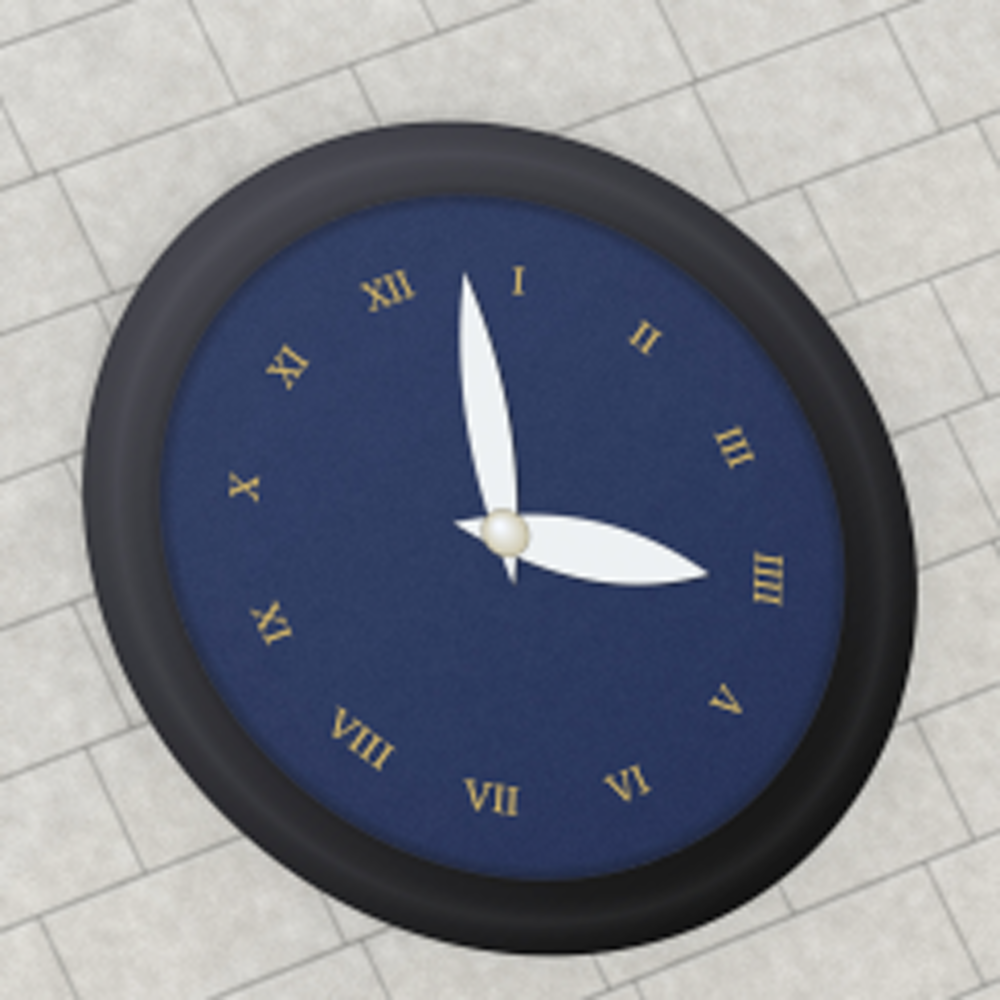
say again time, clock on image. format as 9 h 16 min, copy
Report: 4 h 03 min
